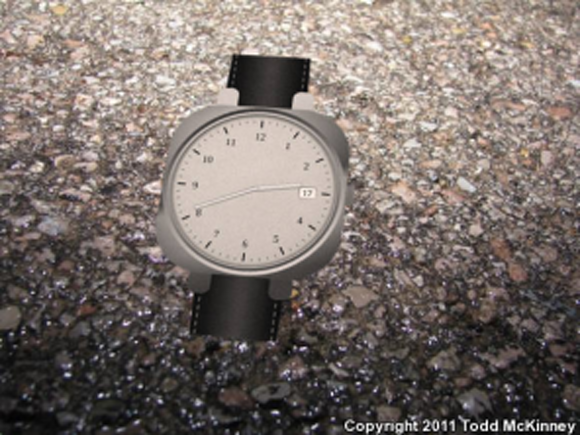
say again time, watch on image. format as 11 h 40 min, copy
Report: 2 h 41 min
